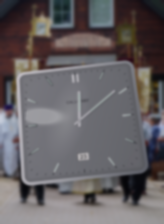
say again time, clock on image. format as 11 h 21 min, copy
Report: 12 h 09 min
